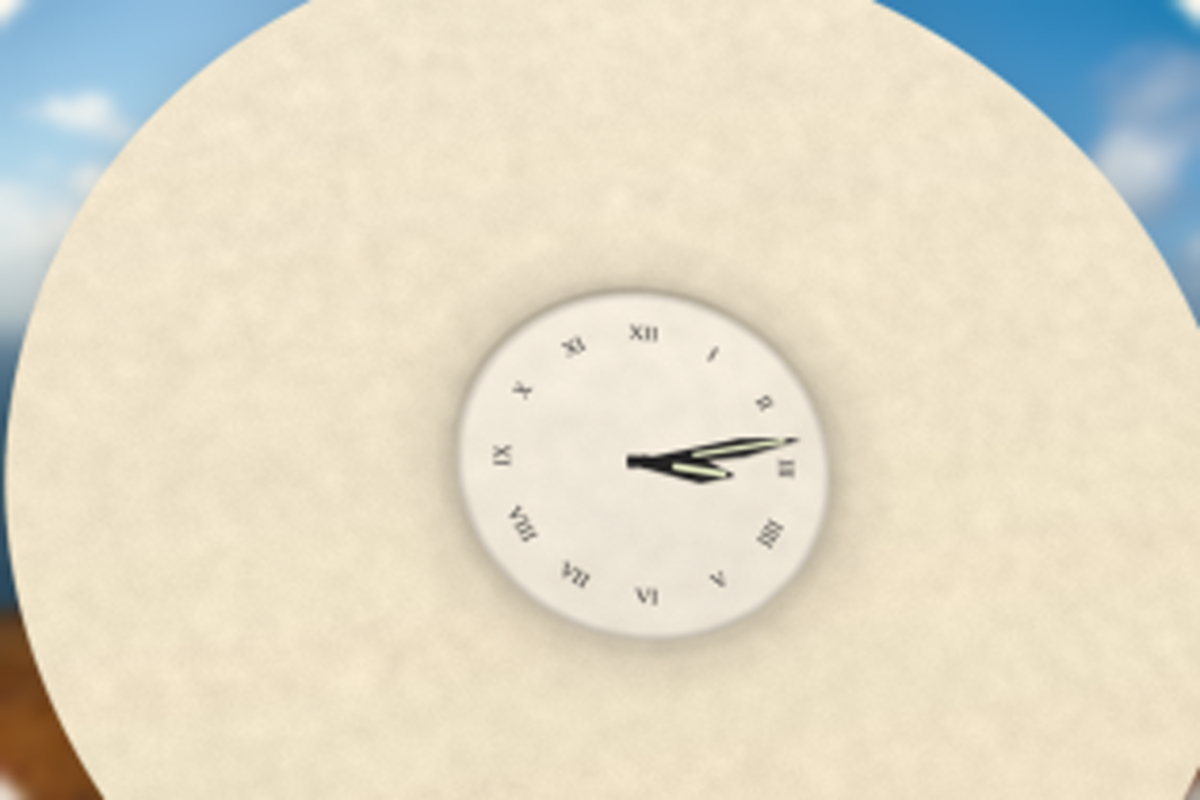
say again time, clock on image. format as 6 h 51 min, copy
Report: 3 h 13 min
